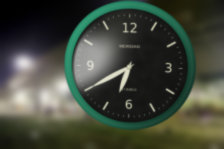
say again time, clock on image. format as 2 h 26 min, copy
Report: 6 h 40 min
